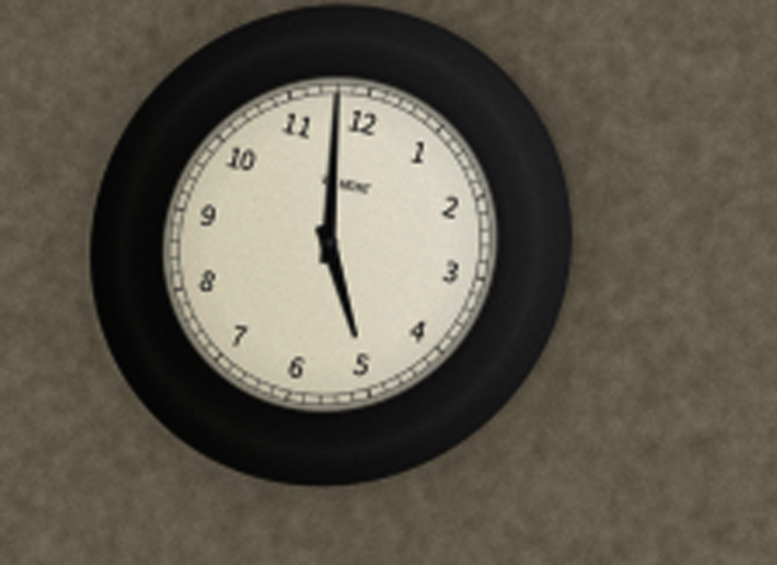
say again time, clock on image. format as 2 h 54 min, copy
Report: 4 h 58 min
